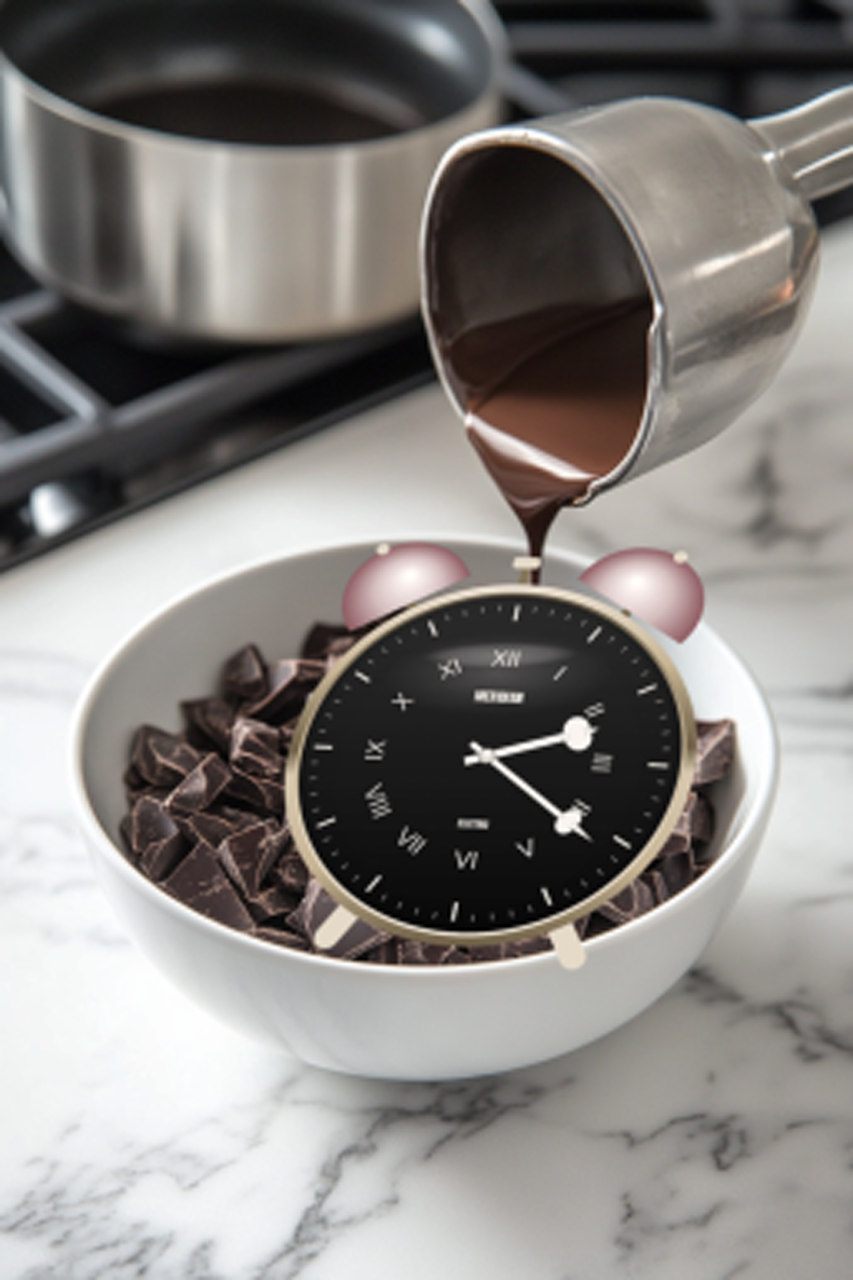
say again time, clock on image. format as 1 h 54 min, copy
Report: 2 h 21 min
